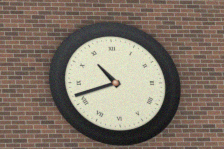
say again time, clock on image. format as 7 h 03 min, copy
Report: 10 h 42 min
